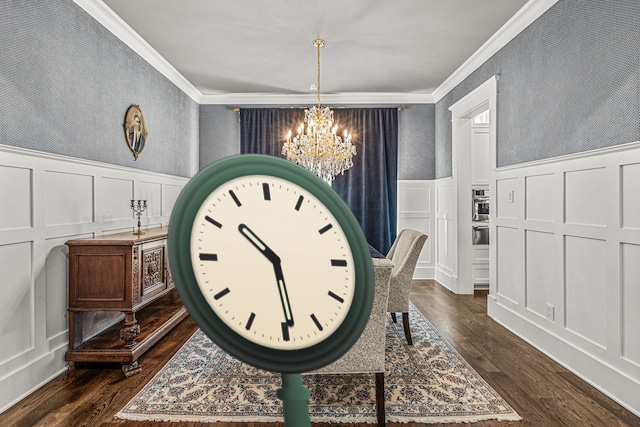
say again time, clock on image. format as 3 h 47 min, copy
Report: 10 h 29 min
